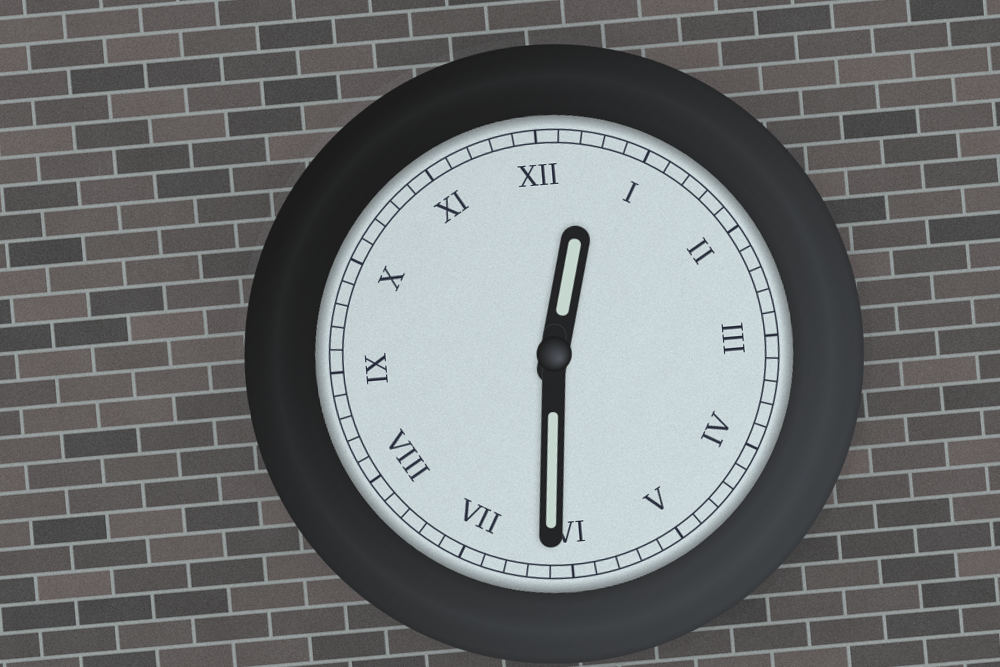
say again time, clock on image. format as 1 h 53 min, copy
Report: 12 h 31 min
